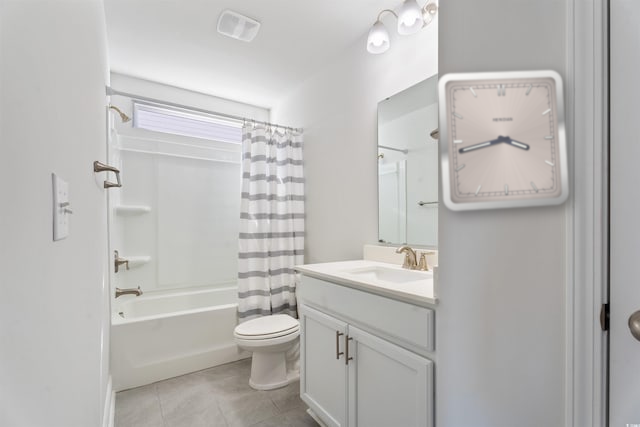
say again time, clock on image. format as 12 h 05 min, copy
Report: 3 h 43 min
